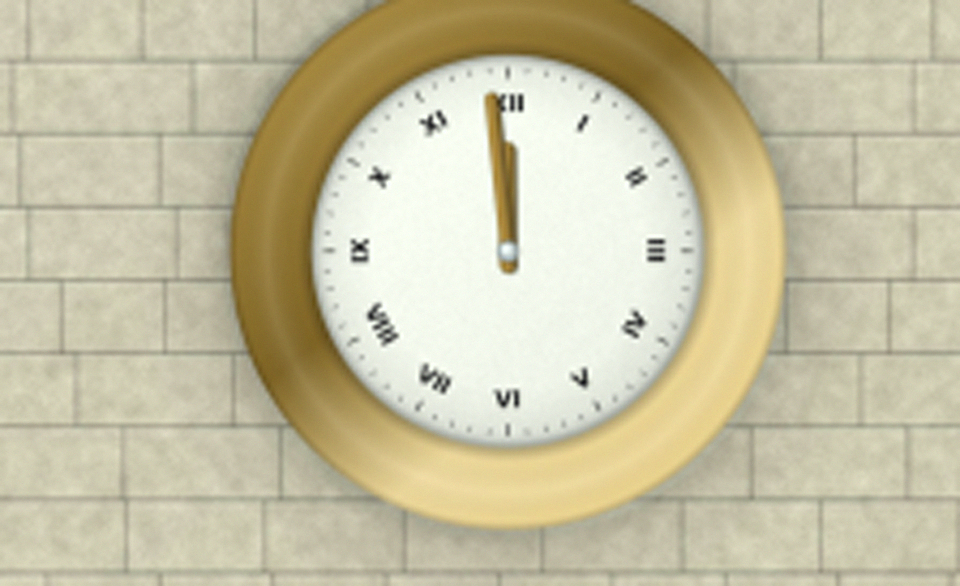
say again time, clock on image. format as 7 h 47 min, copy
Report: 11 h 59 min
